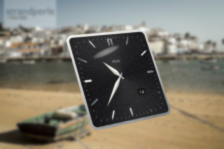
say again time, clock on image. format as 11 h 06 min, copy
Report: 10 h 37 min
